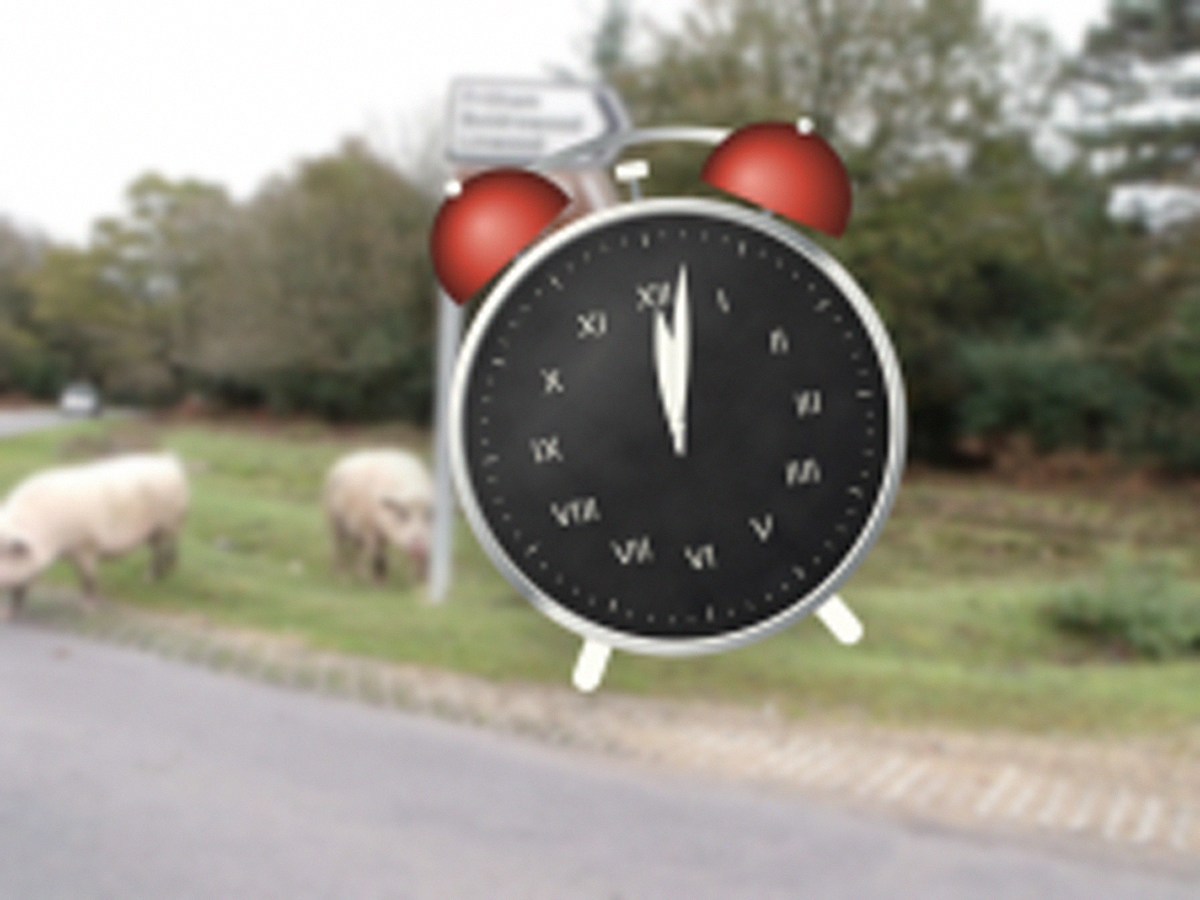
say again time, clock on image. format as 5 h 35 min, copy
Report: 12 h 02 min
